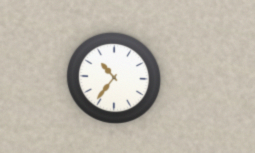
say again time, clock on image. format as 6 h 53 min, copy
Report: 10 h 36 min
